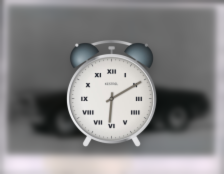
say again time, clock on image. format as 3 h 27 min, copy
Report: 6 h 10 min
